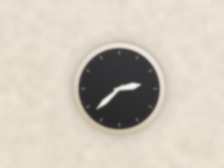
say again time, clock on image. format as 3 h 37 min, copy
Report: 2 h 38 min
